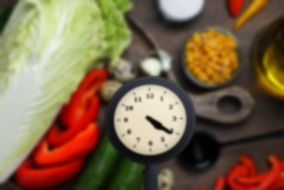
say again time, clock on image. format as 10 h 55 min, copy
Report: 4 h 21 min
